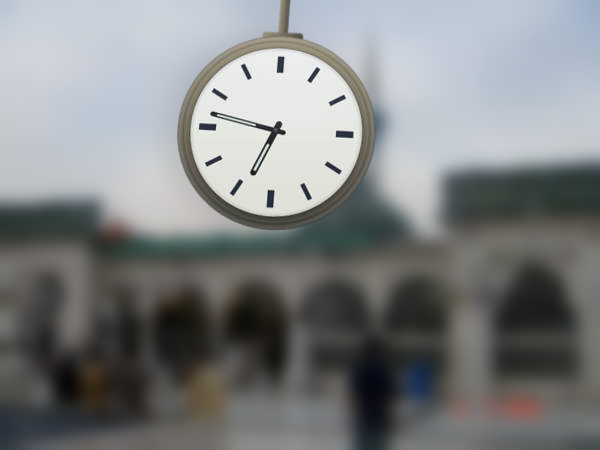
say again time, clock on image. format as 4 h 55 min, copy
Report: 6 h 47 min
